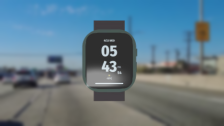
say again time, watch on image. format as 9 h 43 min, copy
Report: 5 h 43 min
